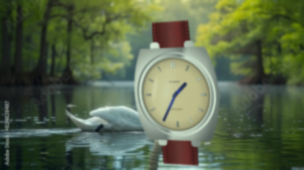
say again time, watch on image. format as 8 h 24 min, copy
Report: 1 h 35 min
